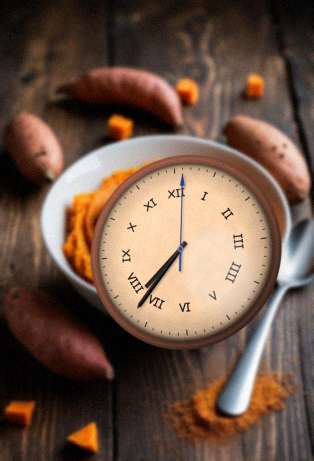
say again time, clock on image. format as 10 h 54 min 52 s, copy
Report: 7 h 37 min 01 s
